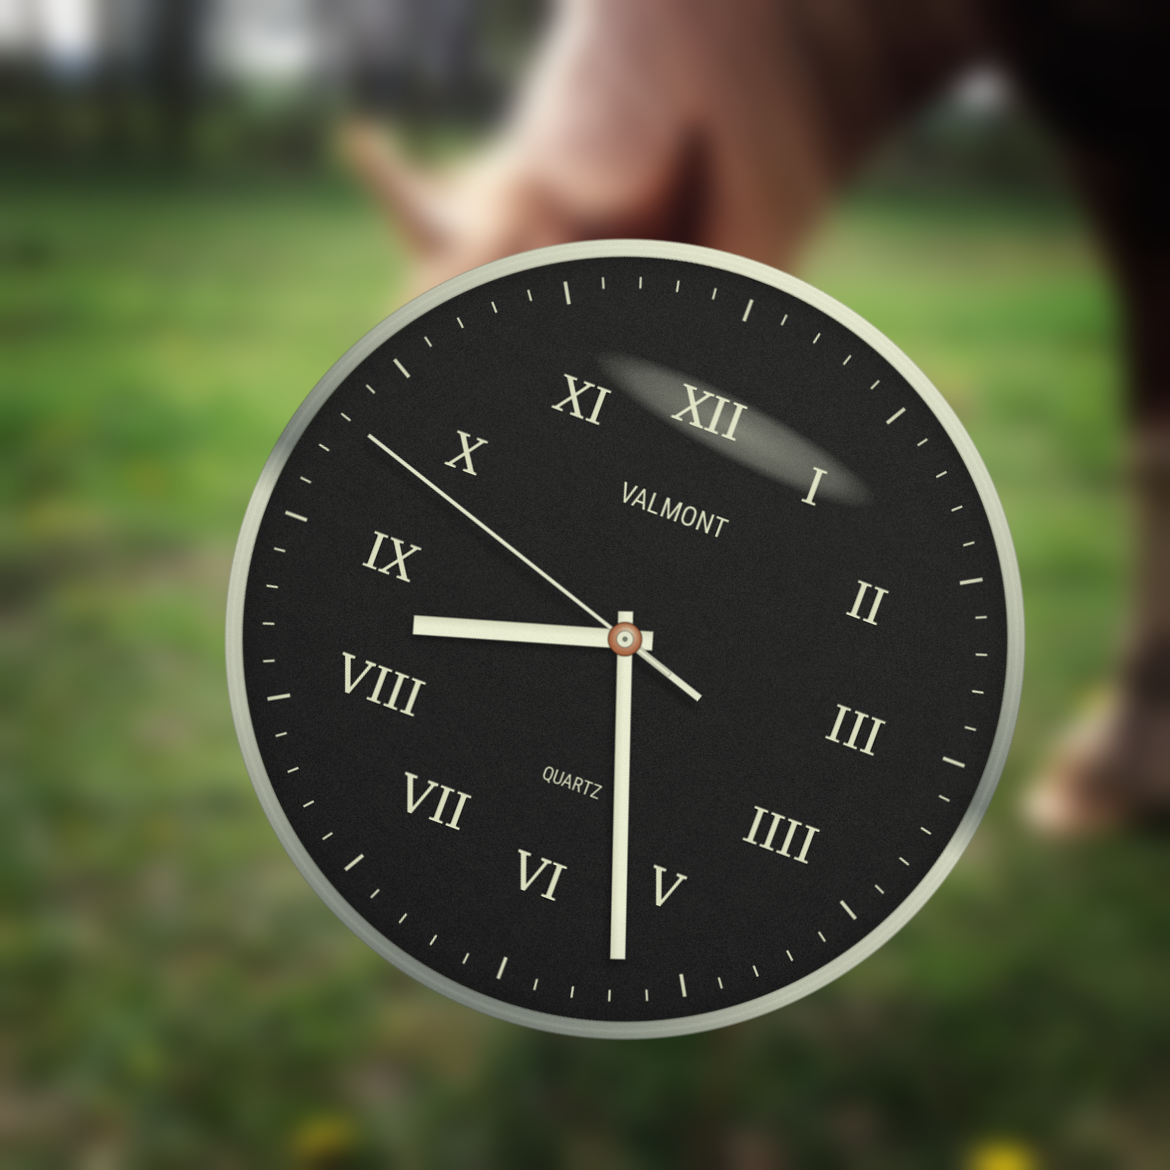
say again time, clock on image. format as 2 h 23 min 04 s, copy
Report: 8 h 26 min 48 s
